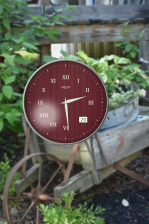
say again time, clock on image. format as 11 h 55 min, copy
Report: 2 h 29 min
